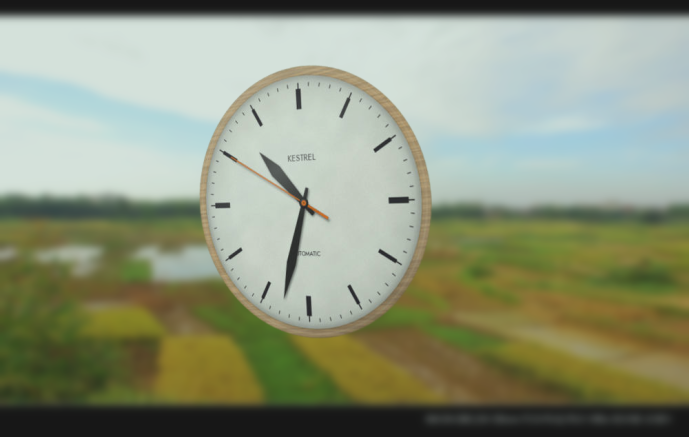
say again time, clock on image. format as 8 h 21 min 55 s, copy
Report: 10 h 32 min 50 s
